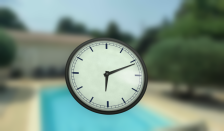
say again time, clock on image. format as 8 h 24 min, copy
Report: 6 h 11 min
